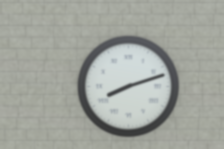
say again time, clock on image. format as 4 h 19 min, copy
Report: 8 h 12 min
